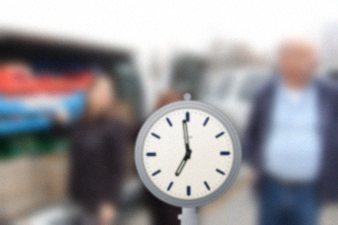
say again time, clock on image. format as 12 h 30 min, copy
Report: 6 h 59 min
